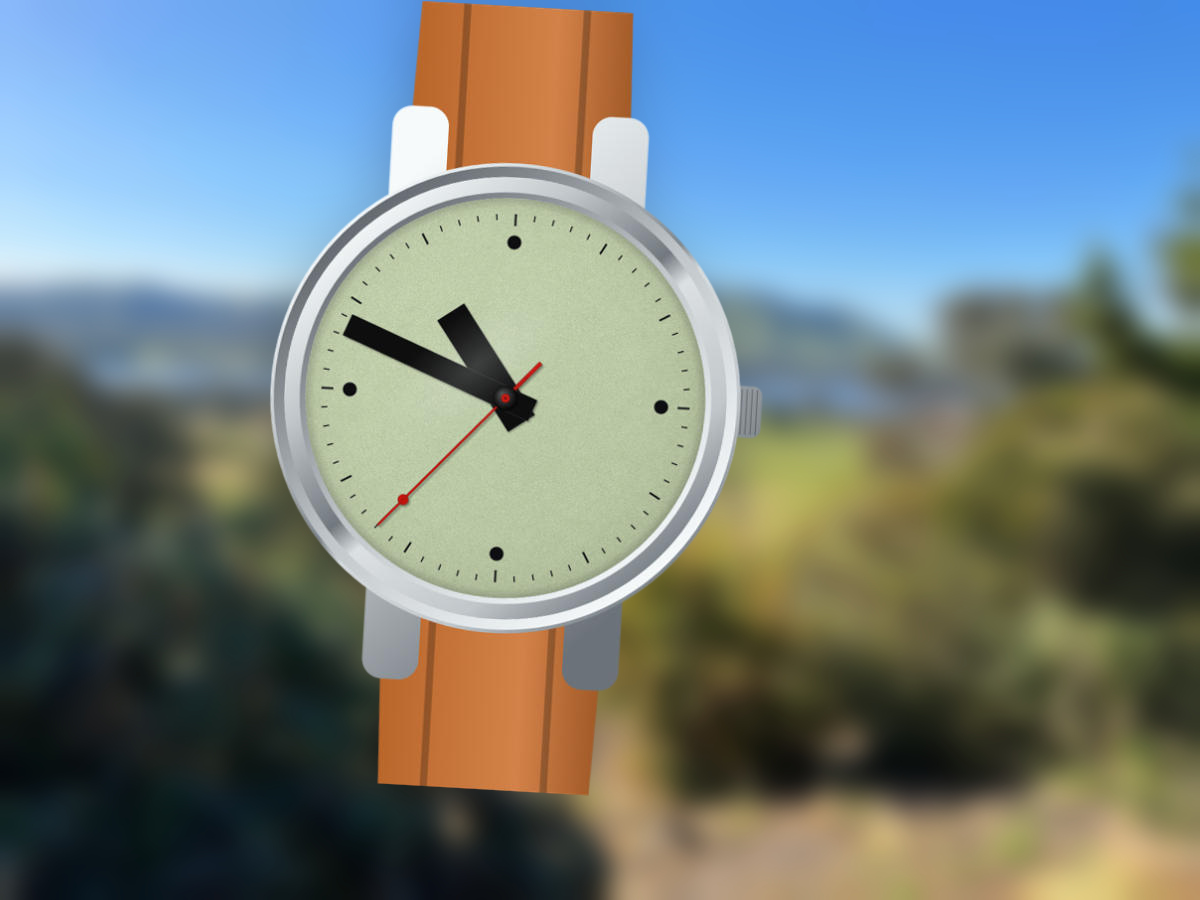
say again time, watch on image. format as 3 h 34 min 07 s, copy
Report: 10 h 48 min 37 s
